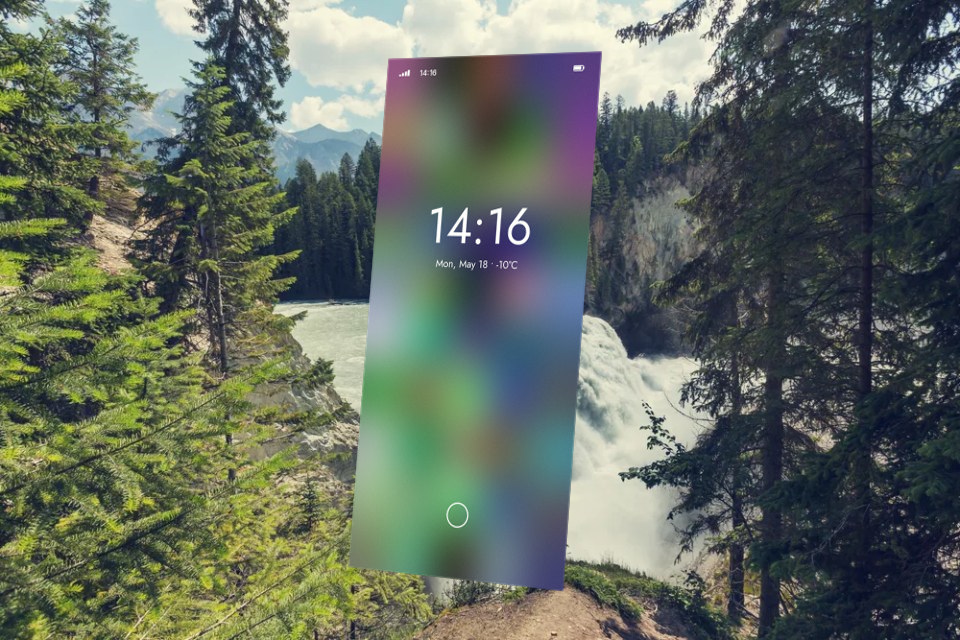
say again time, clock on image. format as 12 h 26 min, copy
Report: 14 h 16 min
